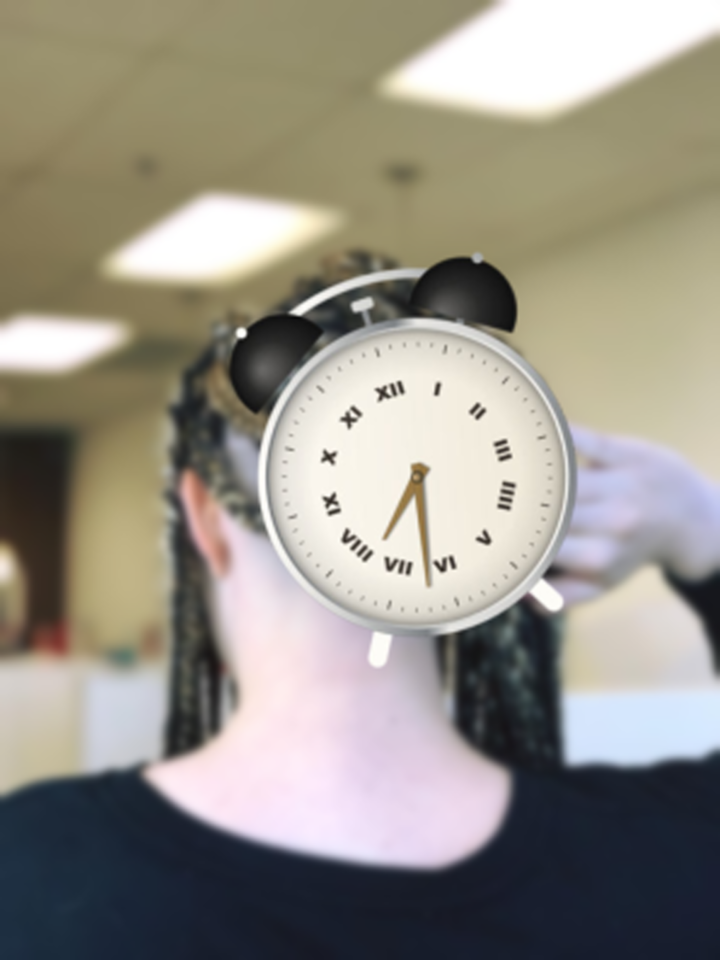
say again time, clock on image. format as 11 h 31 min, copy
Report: 7 h 32 min
